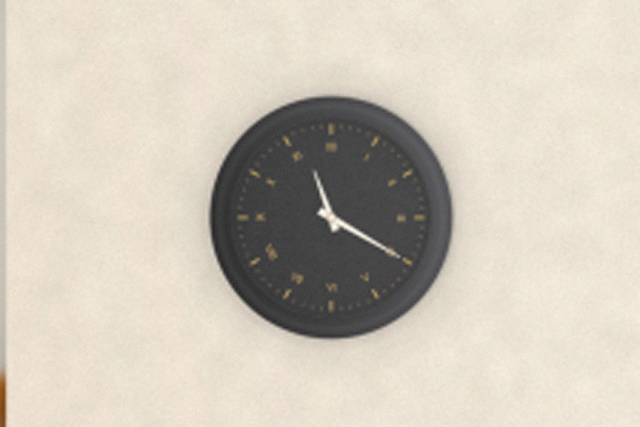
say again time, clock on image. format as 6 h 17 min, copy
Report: 11 h 20 min
